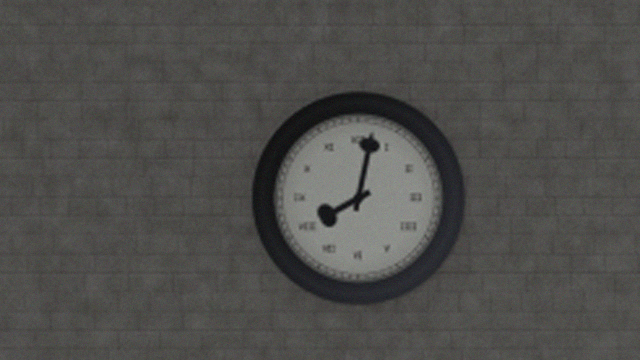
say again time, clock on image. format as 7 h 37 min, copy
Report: 8 h 02 min
